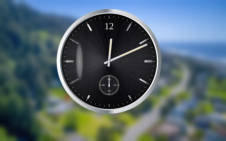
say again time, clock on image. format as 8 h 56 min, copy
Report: 12 h 11 min
